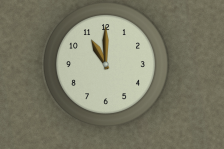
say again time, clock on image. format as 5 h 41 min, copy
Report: 11 h 00 min
